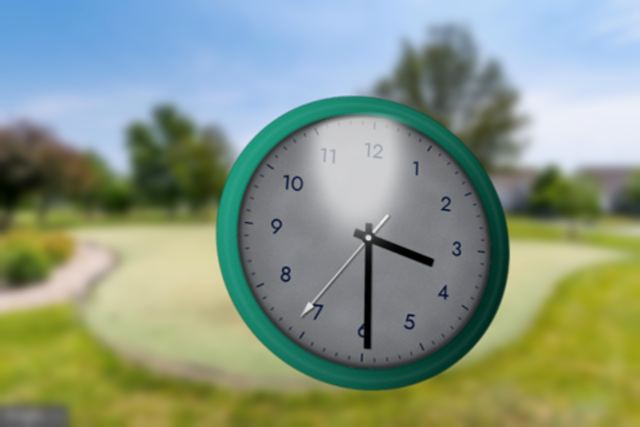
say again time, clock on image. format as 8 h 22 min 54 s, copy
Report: 3 h 29 min 36 s
